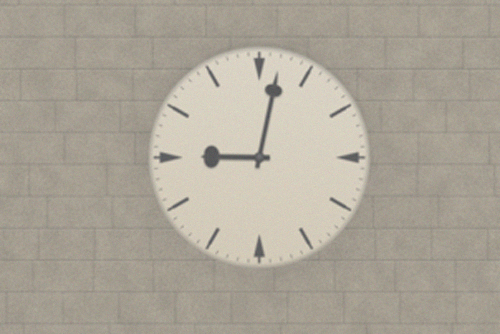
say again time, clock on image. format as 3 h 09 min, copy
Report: 9 h 02 min
